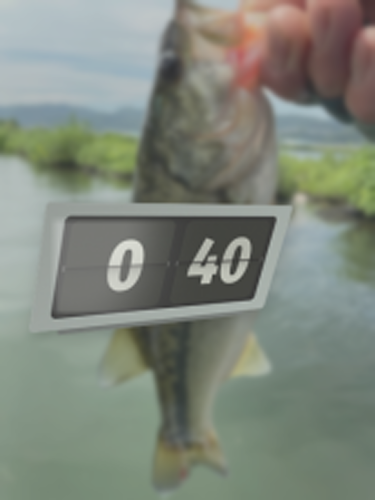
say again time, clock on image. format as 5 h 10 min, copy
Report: 0 h 40 min
